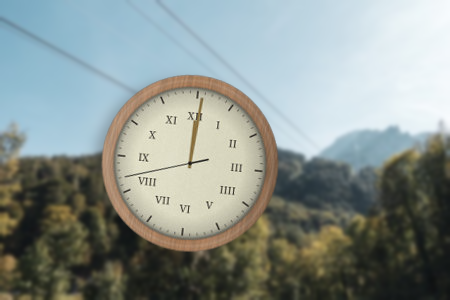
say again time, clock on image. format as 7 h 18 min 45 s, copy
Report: 12 h 00 min 42 s
